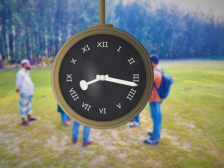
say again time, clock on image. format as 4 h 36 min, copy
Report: 8 h 17 min
